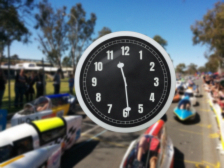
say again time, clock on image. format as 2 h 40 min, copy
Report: 11 h 29 min
